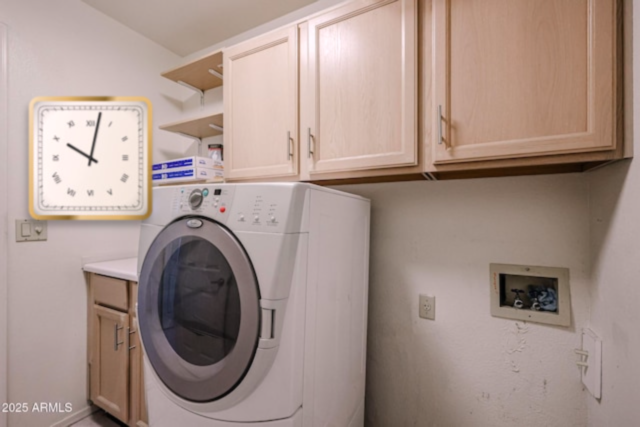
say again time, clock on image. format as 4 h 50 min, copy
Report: 10 h 02 min
